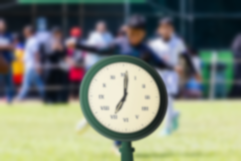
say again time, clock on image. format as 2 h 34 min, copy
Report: 7 h 01 min
